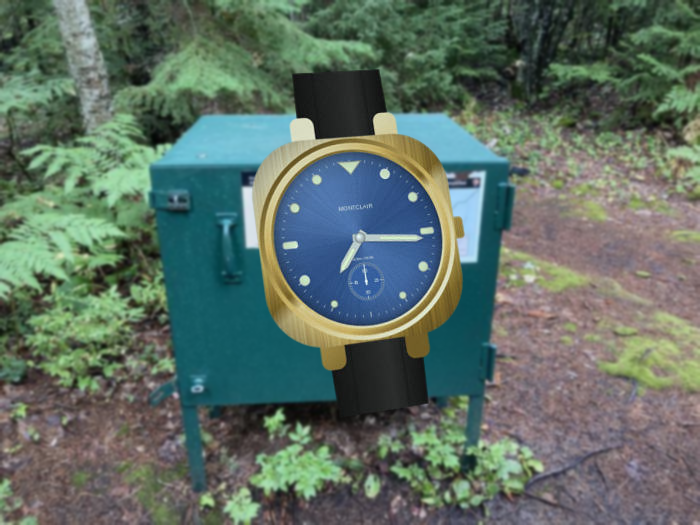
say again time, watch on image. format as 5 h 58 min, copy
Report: 7 h 16 min
